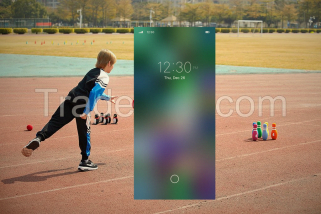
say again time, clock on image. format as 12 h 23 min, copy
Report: 12 h 30 min
